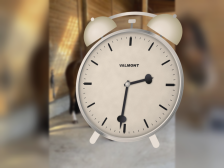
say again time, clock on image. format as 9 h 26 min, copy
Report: 2 h 31 min
